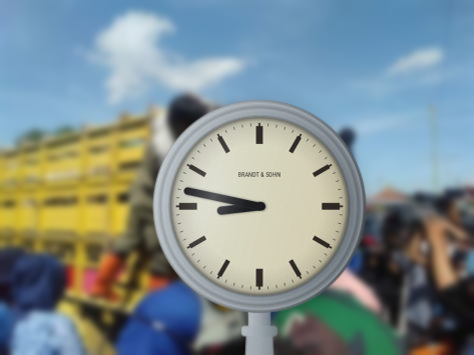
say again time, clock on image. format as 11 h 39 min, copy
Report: 8 h 47 min
